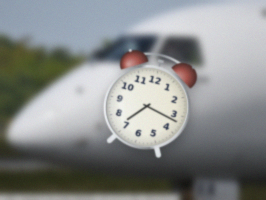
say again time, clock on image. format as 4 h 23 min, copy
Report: 7 h 17 min
